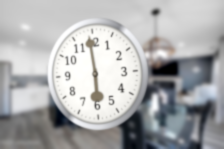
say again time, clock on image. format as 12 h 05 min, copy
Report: 5 h 59 min
